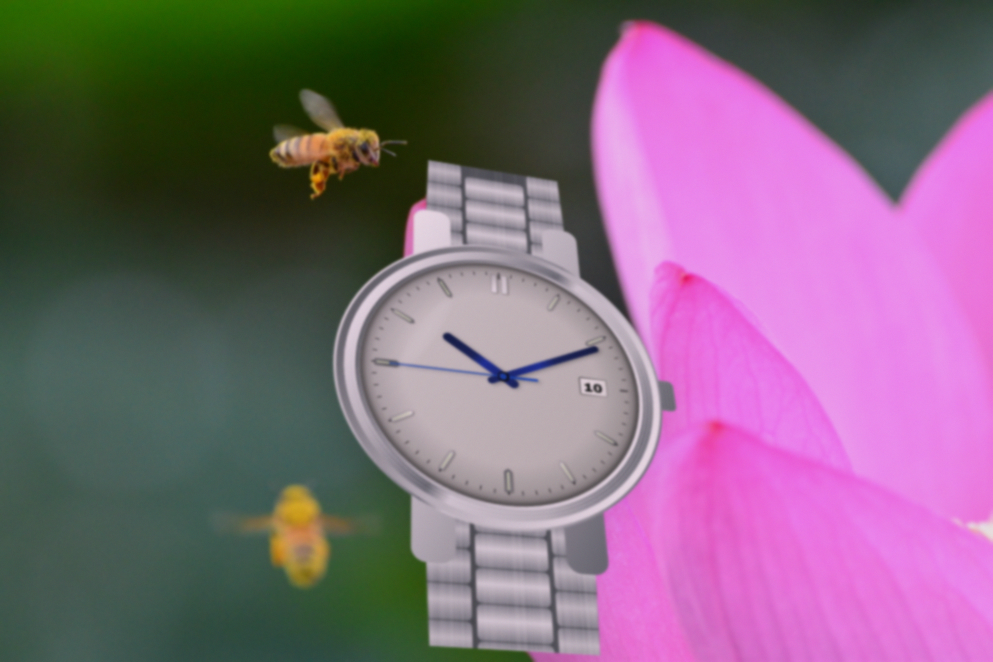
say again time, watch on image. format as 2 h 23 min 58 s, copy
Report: 10 h 10 min 45 s
